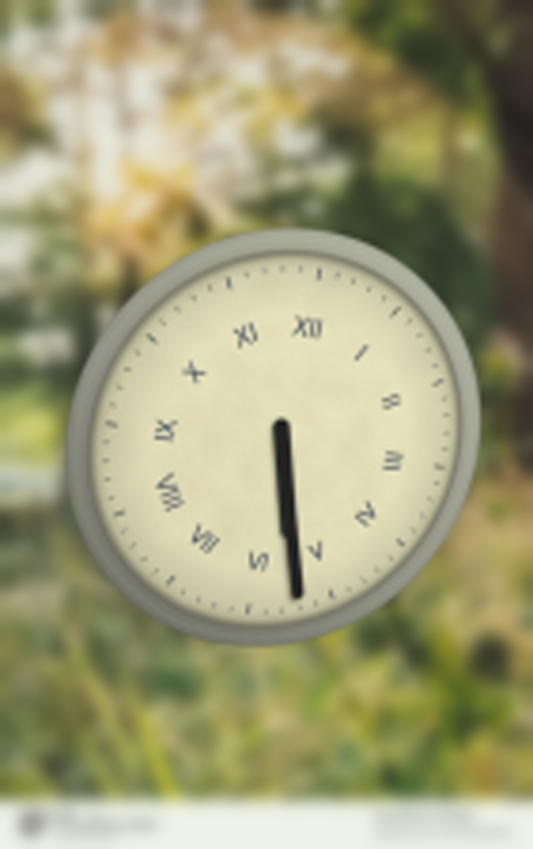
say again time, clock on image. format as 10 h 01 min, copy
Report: 5 h 27 min
